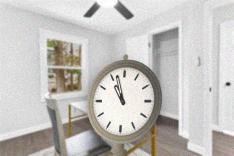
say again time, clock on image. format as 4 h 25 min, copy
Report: 10 h 57 min
